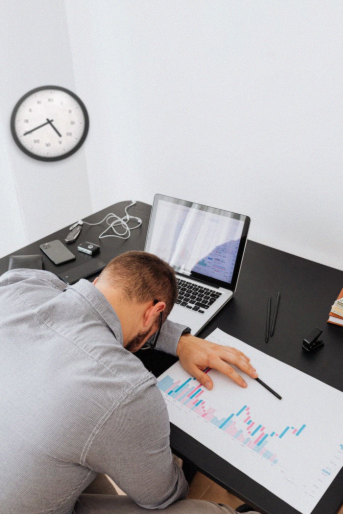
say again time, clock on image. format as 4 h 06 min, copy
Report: 4 h 40 min
